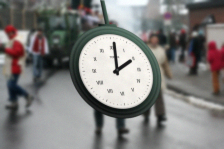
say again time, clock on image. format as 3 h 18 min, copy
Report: 2 h 01 min
